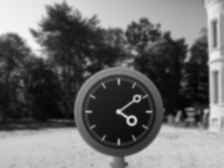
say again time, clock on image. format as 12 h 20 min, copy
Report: 4 h 09 min
